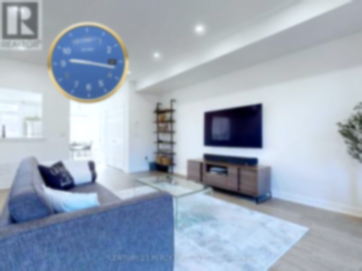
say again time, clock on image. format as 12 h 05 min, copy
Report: 9 h 17 min
